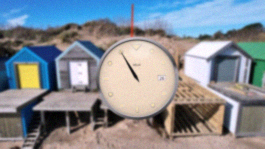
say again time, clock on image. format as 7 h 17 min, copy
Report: 10 h 55 min
